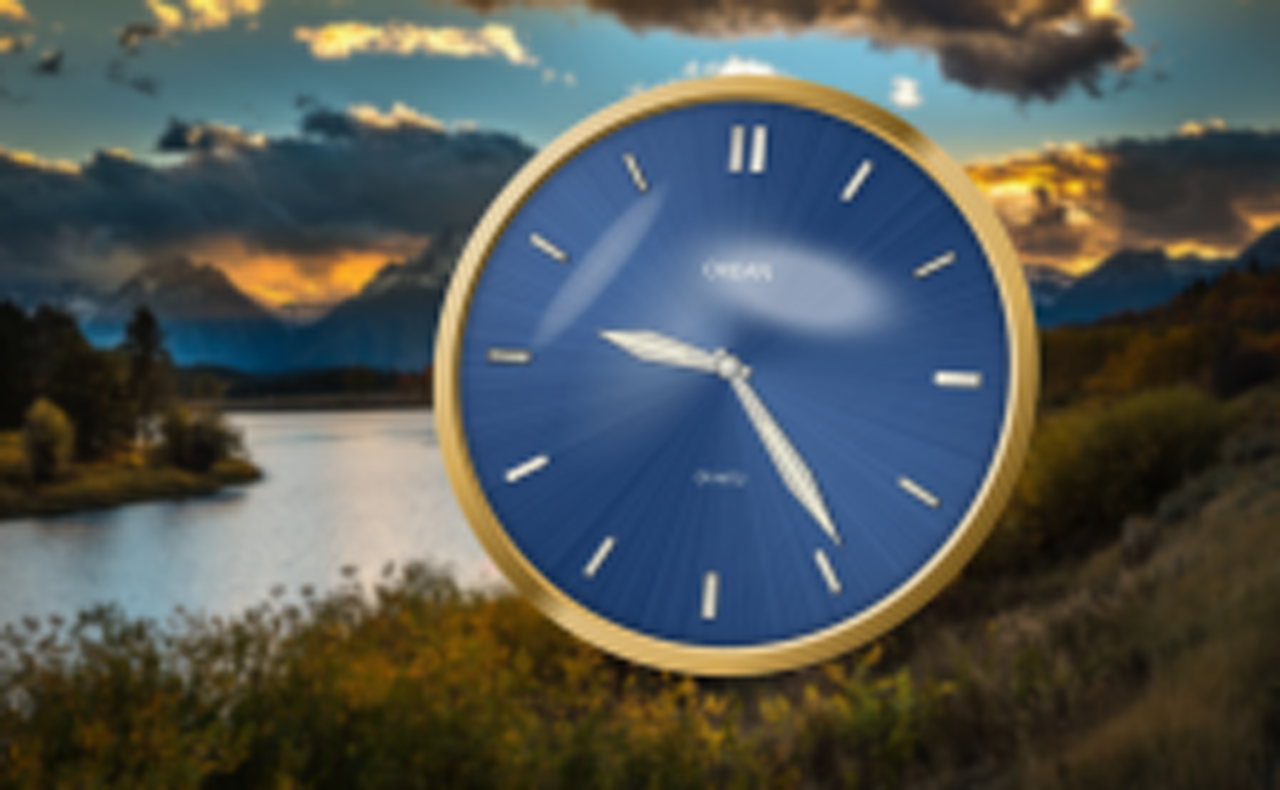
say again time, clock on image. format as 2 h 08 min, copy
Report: 9 h 24 min
